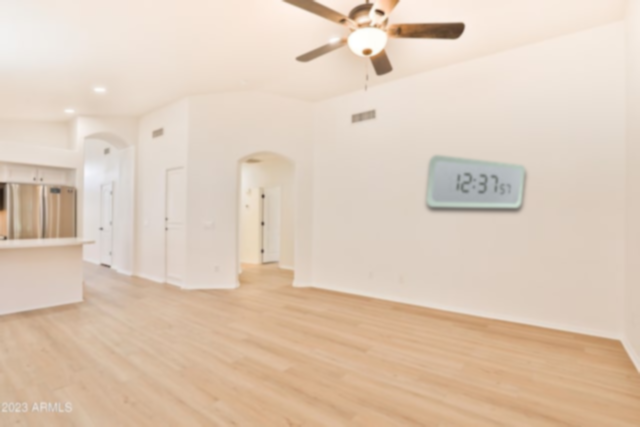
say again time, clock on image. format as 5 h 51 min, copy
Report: 12 h 37 min
